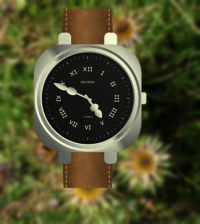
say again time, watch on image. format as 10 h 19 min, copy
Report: 4 h 49 min
